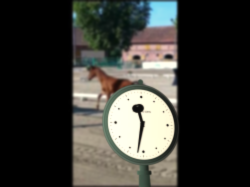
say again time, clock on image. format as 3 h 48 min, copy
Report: 11 h 32 min
